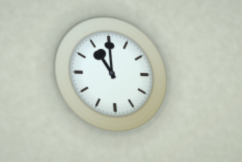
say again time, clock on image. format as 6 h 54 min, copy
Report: 11 h 00 min
